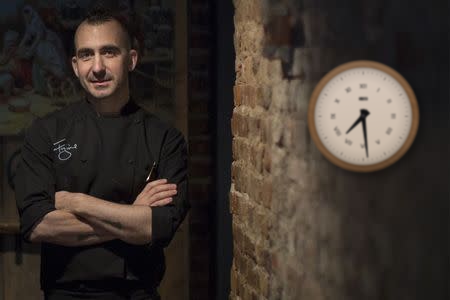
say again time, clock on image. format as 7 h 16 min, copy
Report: 7 h 29 min
